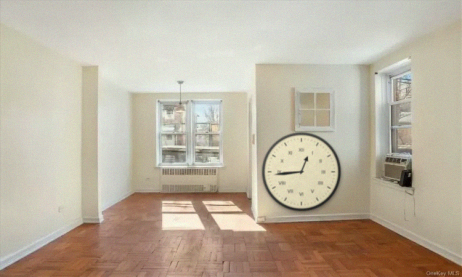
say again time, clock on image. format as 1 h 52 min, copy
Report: 12 h 44 min
